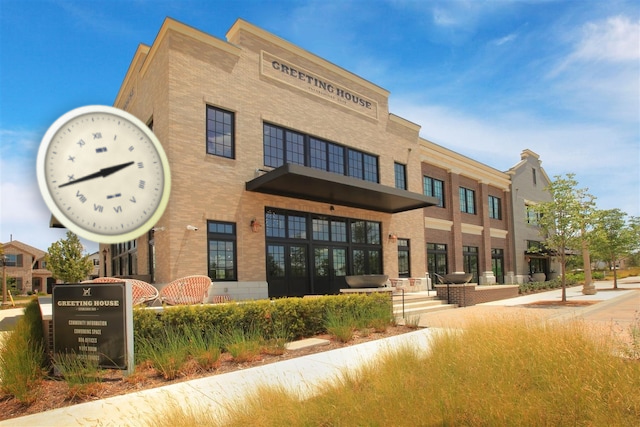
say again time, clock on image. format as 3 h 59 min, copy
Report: 2 h 44 min
